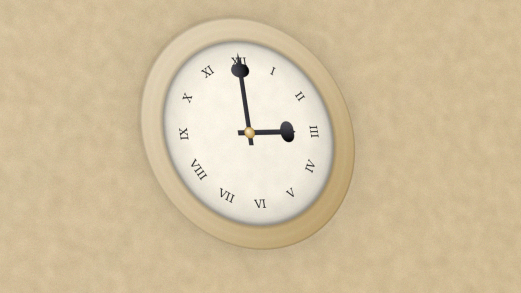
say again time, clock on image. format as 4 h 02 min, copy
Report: 3 h 00 min
